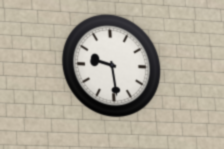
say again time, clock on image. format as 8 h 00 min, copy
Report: 9 h 29 min
